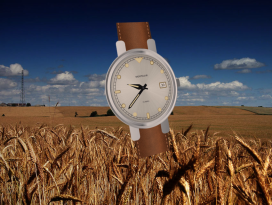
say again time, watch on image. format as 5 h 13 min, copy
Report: 9 h 38 min
